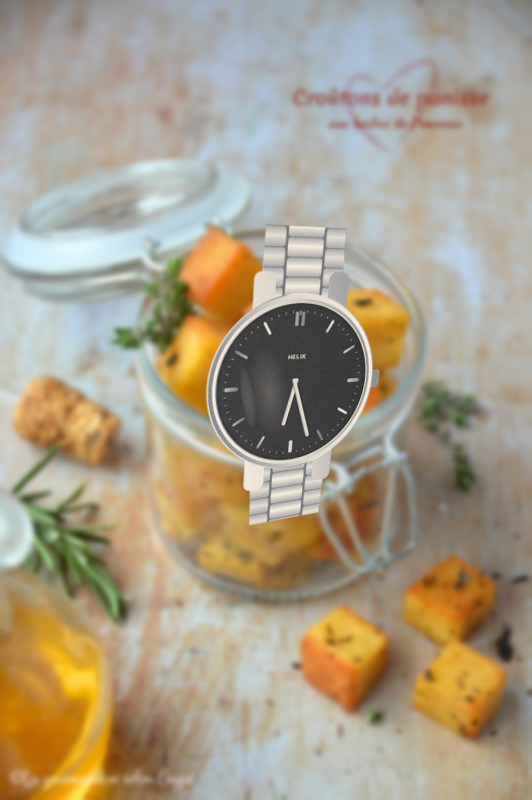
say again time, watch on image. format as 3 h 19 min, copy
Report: 6 h 27 min
